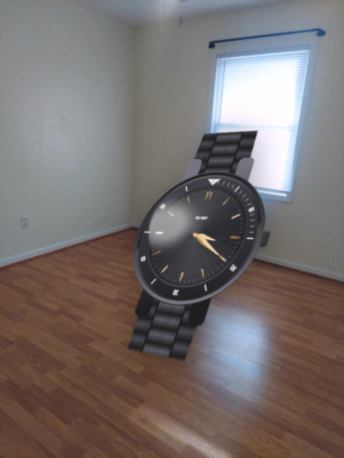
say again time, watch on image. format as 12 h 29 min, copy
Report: 3 h 20 min
